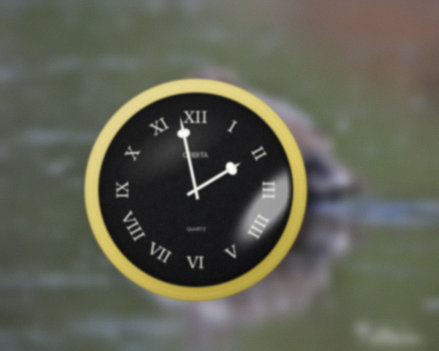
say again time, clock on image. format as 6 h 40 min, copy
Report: 1 h 58 min
